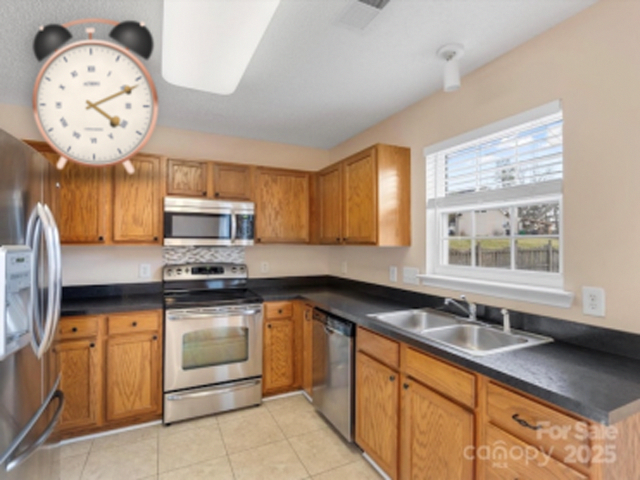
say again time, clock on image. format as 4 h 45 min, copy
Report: 4 h 11 min
